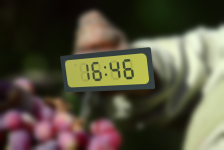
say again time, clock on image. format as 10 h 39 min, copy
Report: 16 h 46 min
